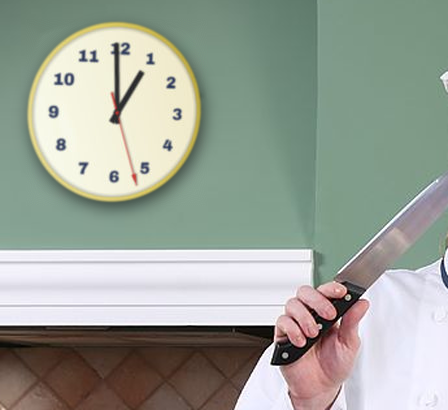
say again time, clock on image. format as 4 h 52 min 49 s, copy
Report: 12 h 59 min 27 s
